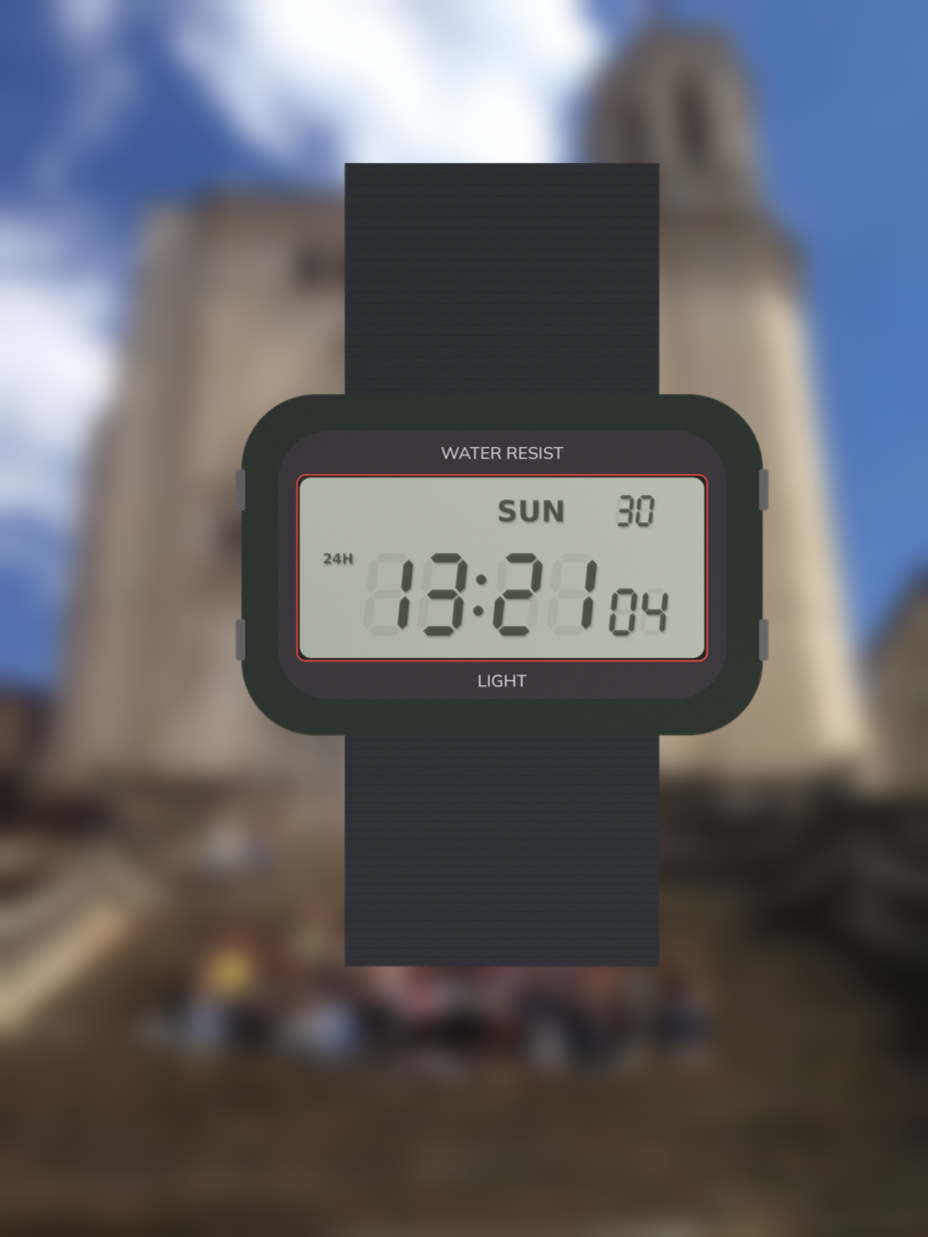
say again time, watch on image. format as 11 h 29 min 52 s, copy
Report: 13 h 21 min 04 s
